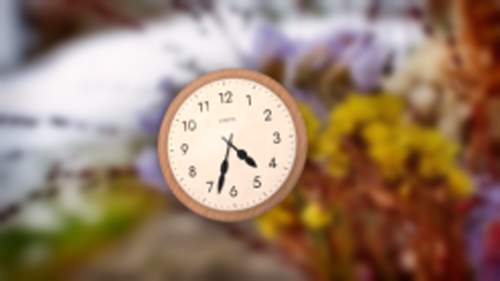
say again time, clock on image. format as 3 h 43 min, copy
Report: 4 h 33 min
